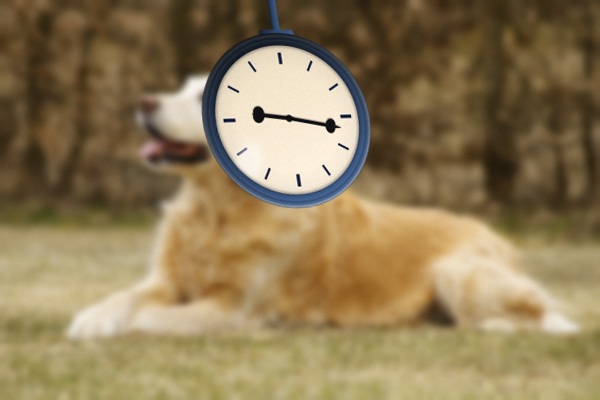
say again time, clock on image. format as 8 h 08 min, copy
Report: 9 h 17 min
